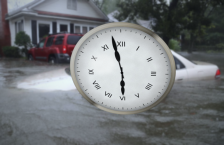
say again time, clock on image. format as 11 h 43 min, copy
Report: 5 h 58 min
